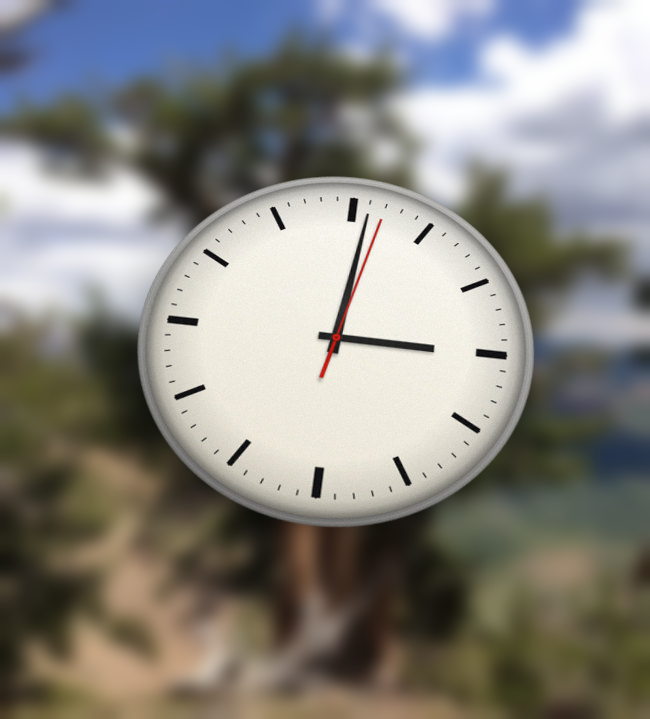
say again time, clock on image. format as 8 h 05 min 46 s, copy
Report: 3 h 01 min 02 s
